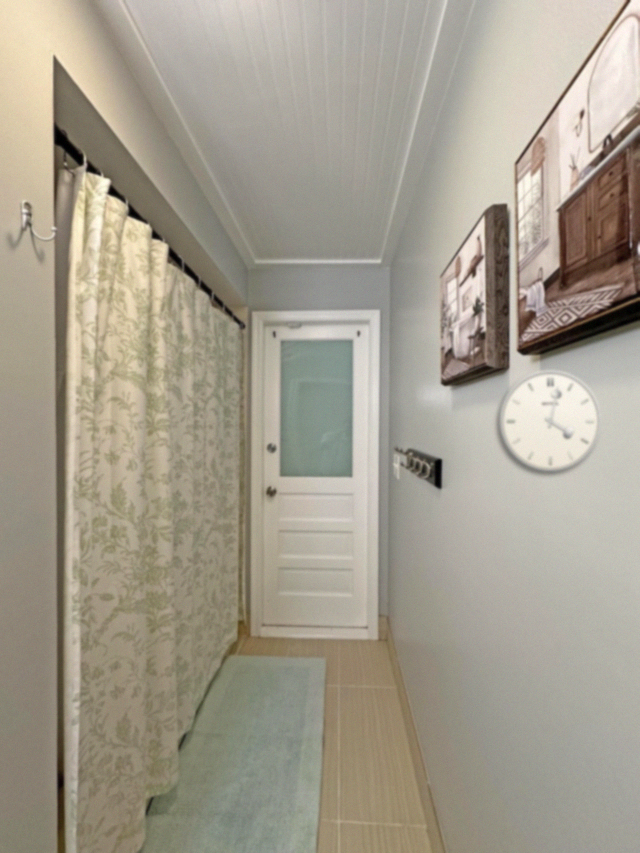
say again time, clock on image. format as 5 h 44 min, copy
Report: 4 h 02 min
